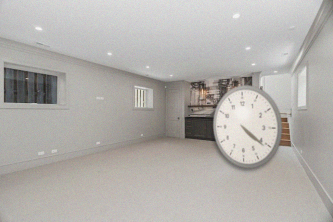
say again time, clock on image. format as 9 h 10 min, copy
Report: 4 h 21 min
